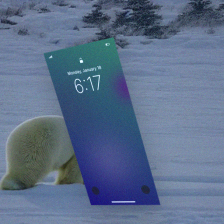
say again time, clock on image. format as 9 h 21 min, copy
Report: 6 h 17 min
